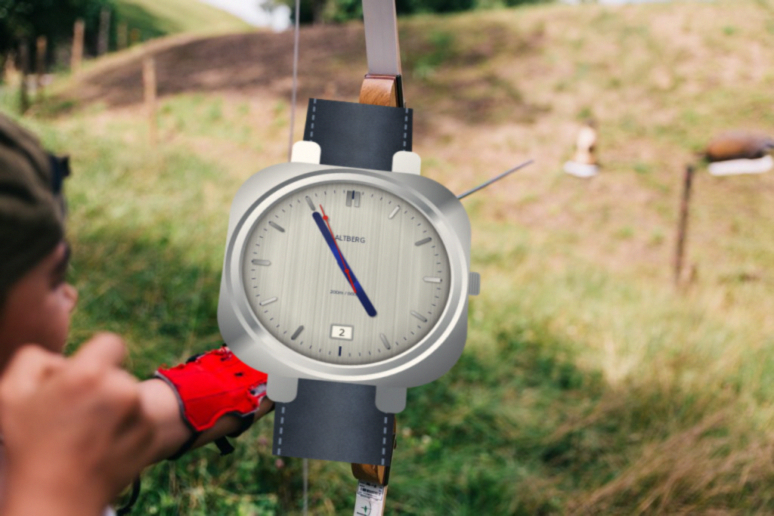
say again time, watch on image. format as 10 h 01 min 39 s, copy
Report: 4 h 54 min 56 s
